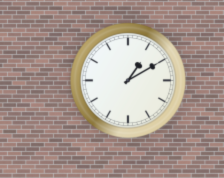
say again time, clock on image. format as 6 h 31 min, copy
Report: 1 h 10 min
